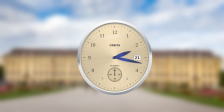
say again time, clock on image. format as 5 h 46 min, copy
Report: 2 h 17 min
